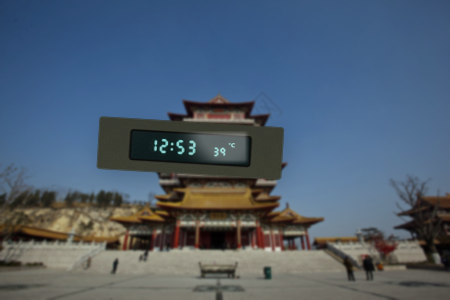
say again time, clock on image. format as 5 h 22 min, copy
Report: 12 h 53 min
